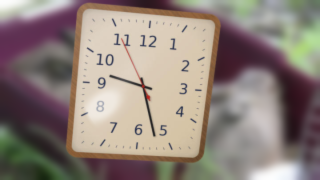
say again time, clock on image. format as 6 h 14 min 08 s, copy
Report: 9 h 26 min 55 s
